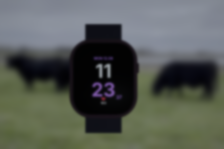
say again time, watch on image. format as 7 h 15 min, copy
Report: 11 h 23 min
